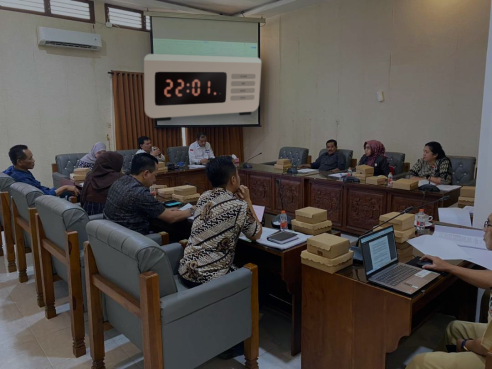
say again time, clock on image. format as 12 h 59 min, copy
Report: 22 h 01 min
